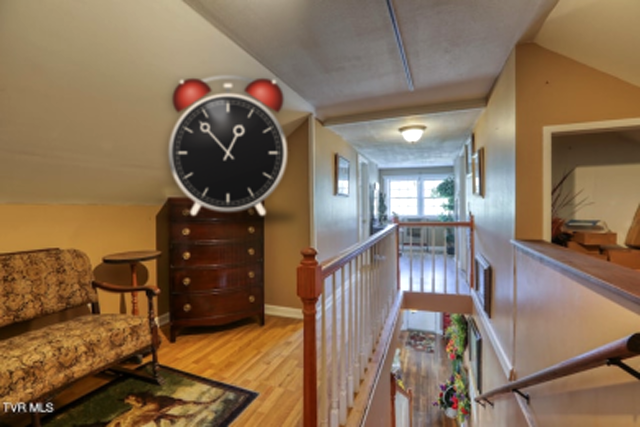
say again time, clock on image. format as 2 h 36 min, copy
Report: 12 h 53 min
